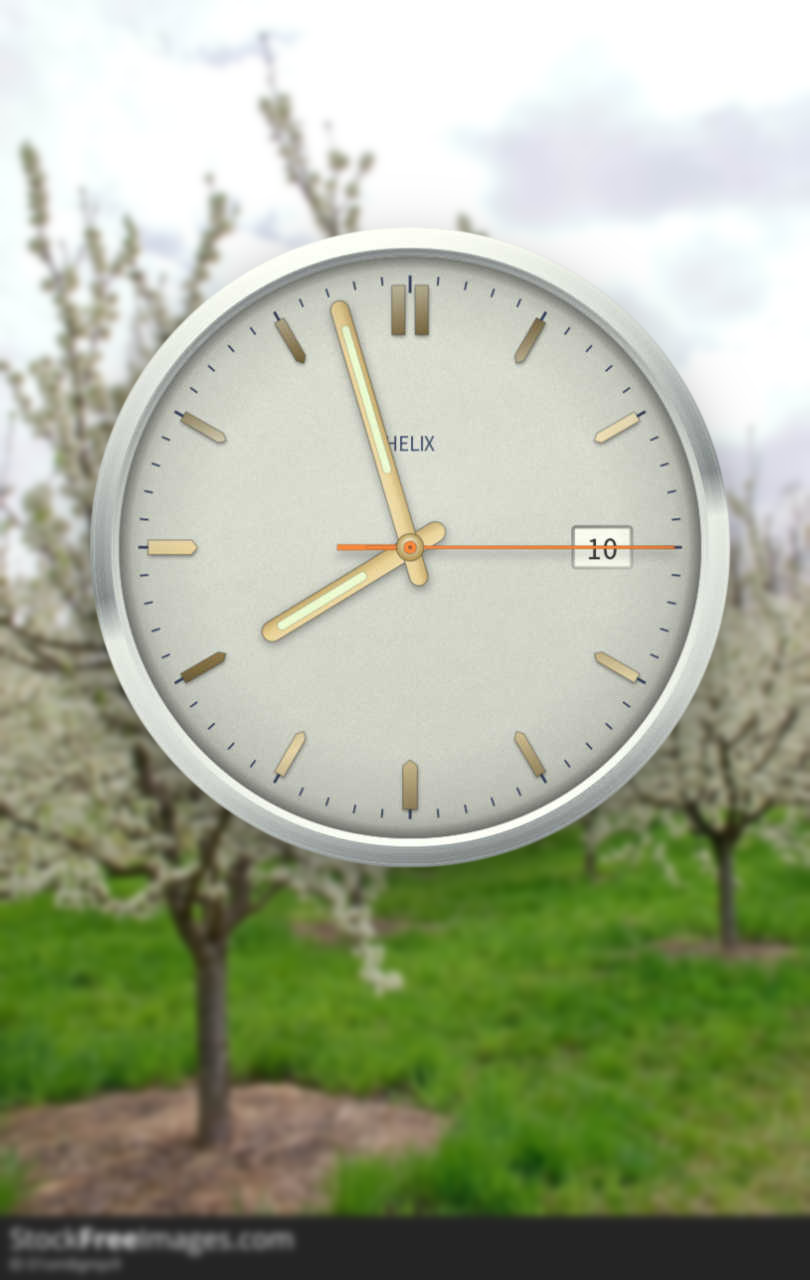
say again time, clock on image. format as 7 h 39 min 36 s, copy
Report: 7 h 57 min 15 s
